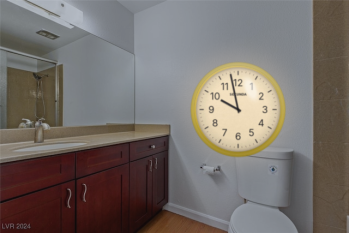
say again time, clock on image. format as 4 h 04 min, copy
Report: 9 h 58 min
